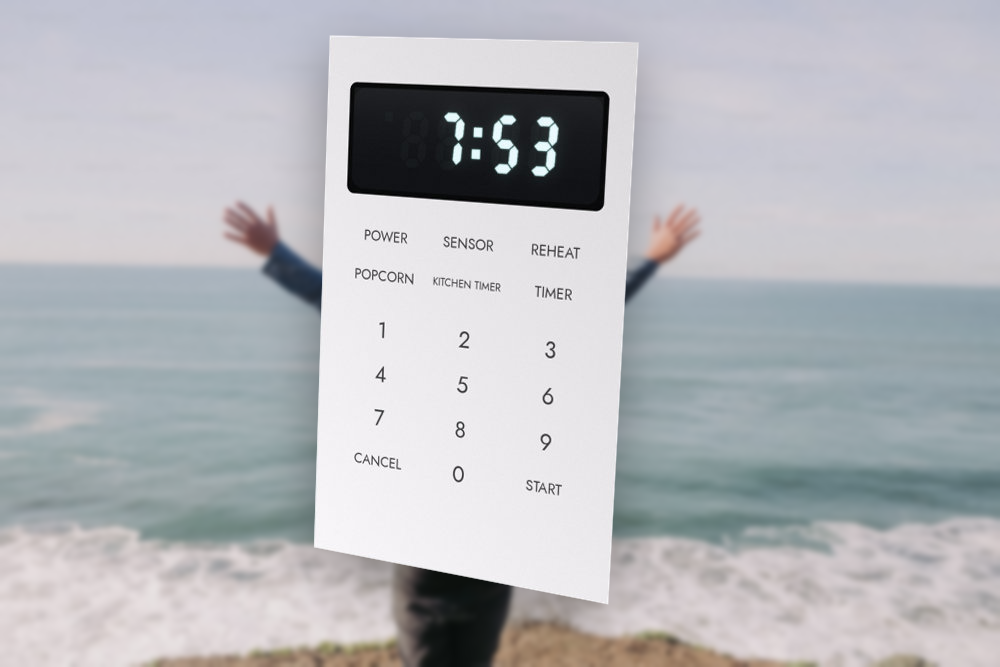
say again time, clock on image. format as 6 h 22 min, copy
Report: 7 h 53 min
